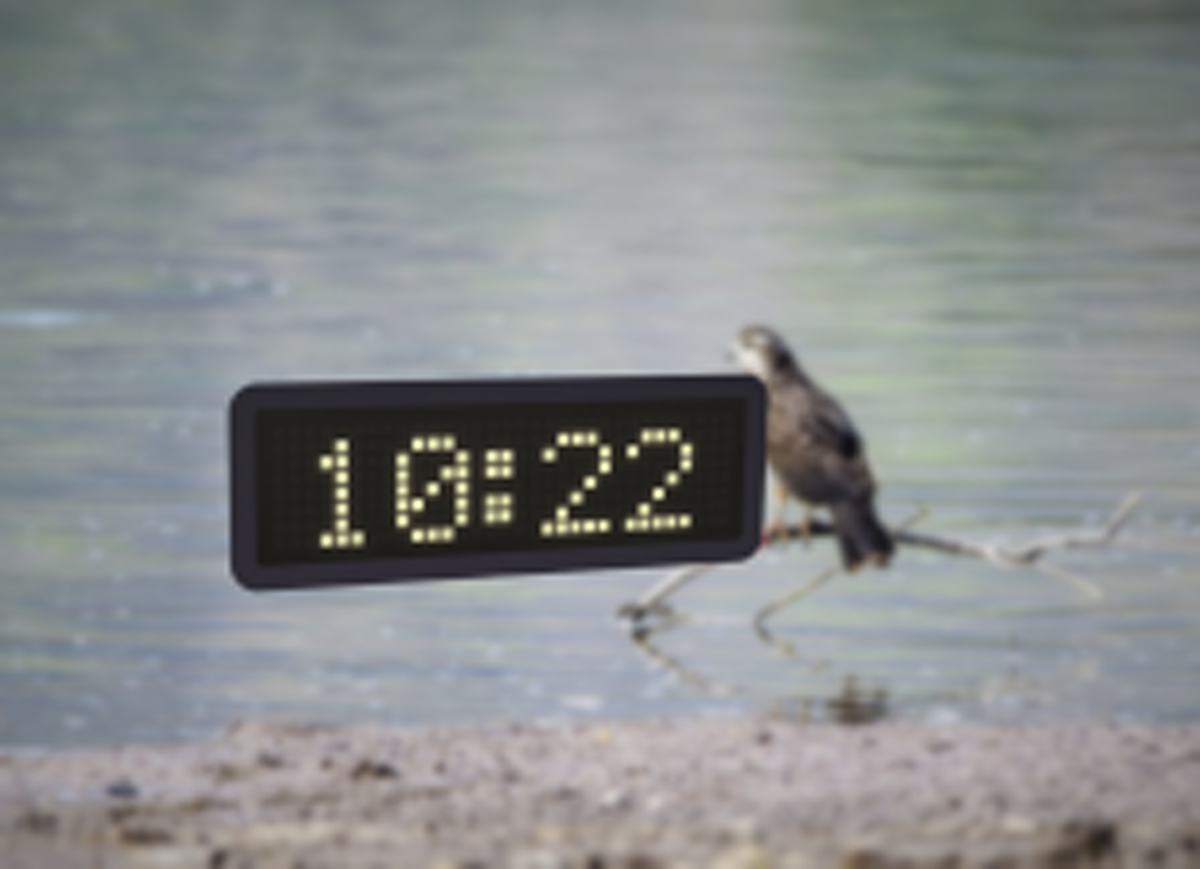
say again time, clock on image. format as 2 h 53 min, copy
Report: 10 h 22 min
